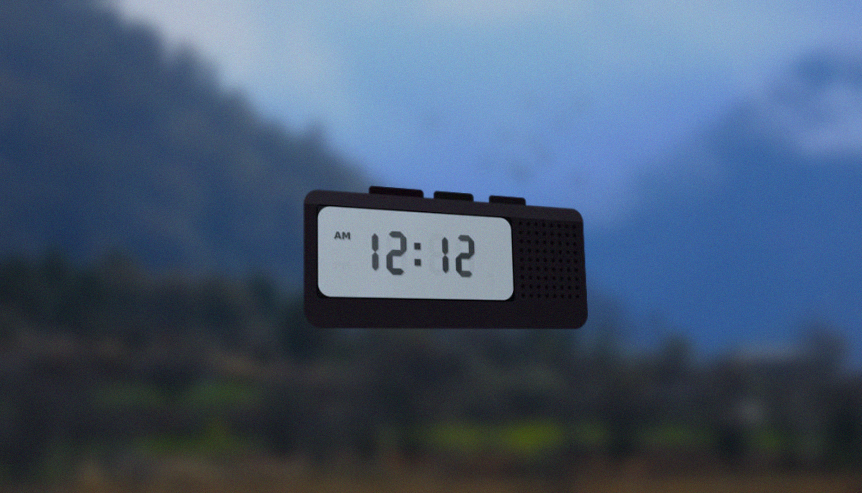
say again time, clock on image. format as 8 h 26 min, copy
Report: 12 h 12 min
